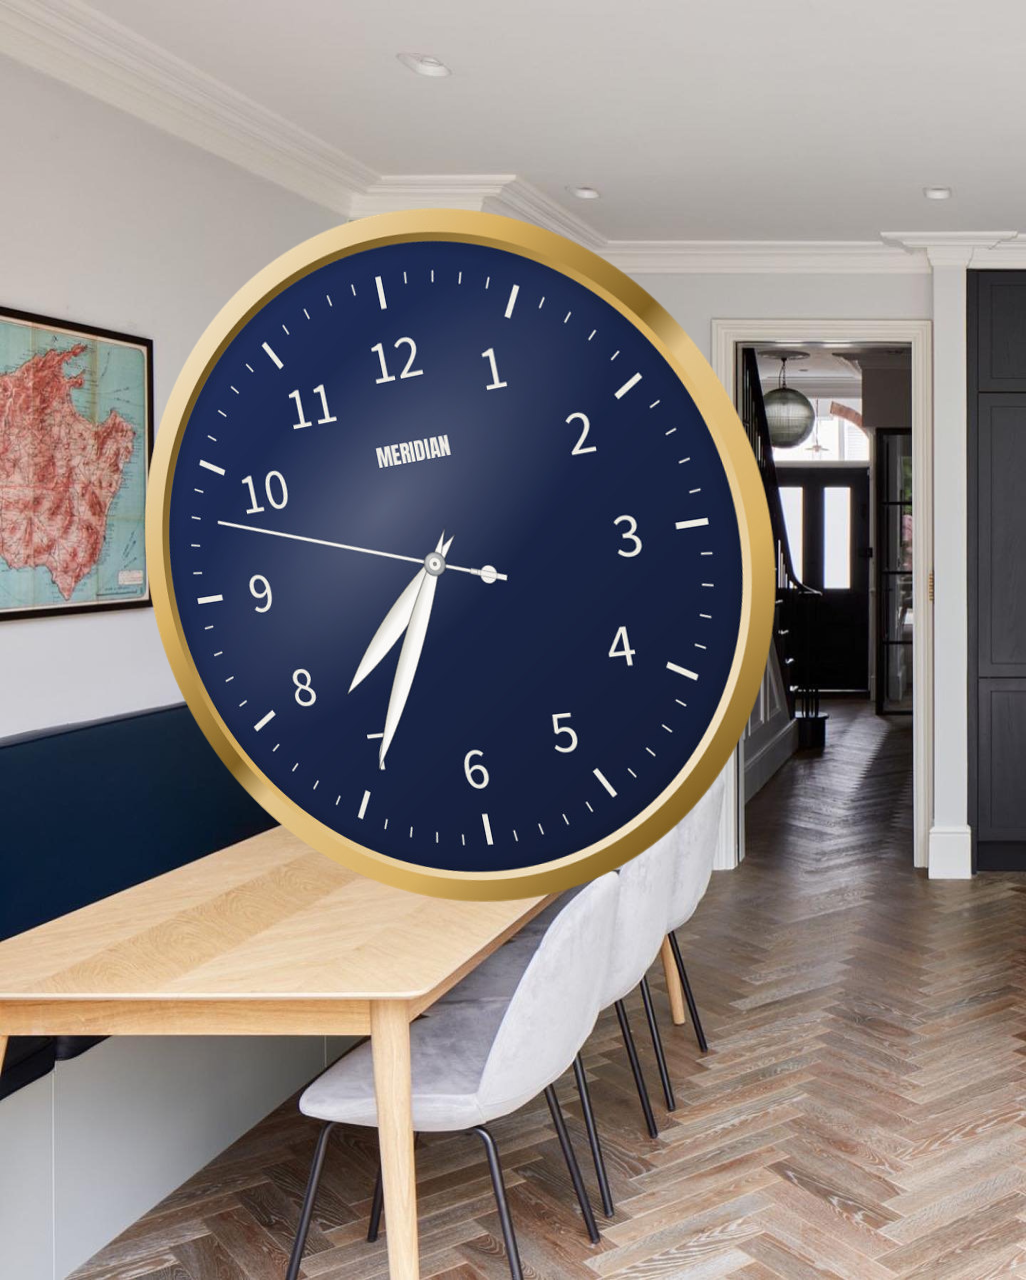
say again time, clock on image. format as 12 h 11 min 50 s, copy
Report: 7 h 34 min 48 s
